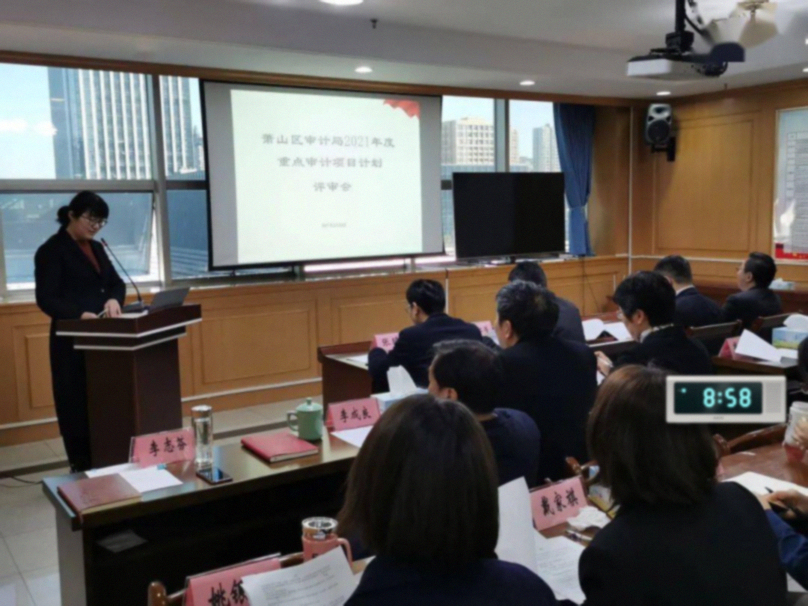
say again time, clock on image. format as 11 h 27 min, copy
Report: 8 h 58 min
